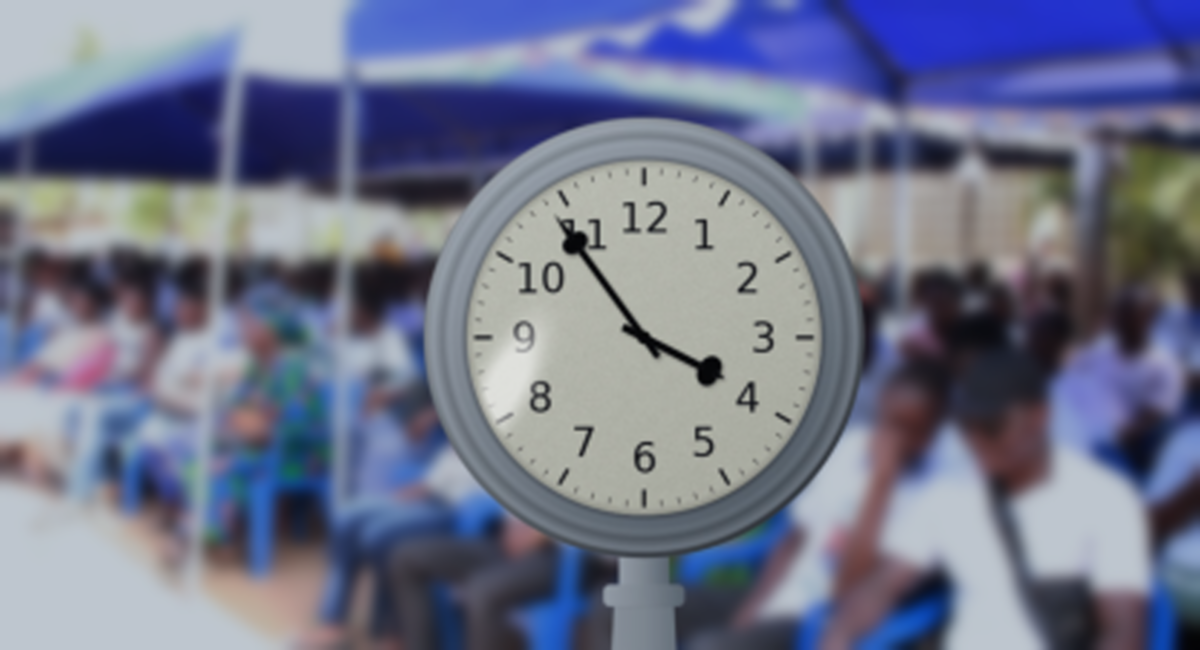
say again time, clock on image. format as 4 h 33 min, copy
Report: 3 h 54 min
